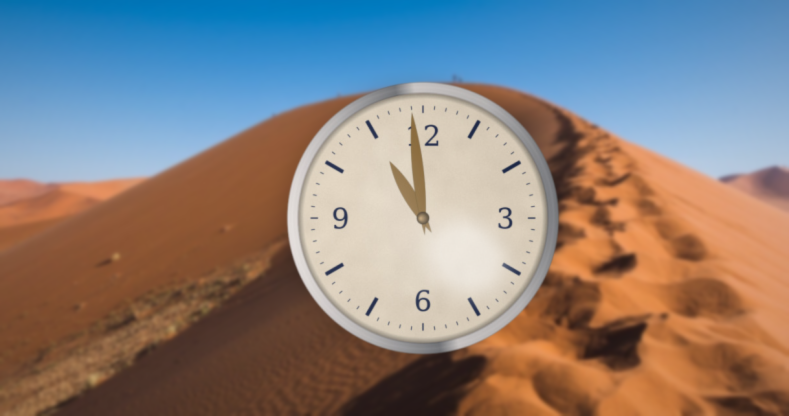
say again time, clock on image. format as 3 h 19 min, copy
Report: 10 h 59 min
